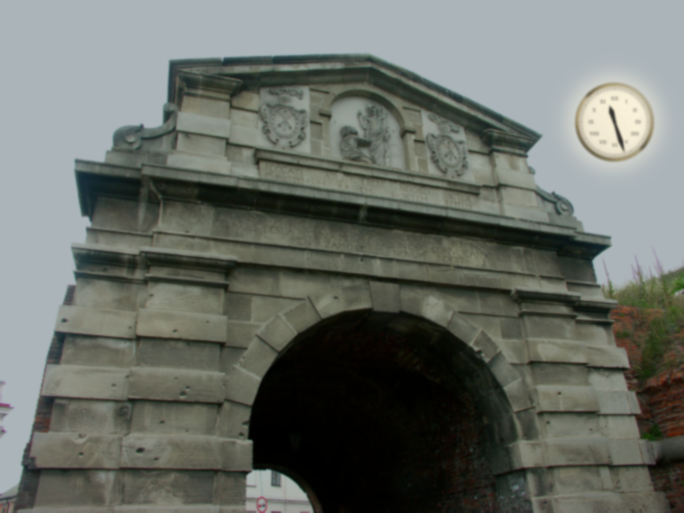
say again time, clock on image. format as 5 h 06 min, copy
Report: 11 h 27 min
